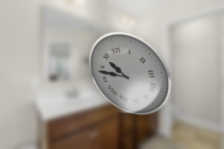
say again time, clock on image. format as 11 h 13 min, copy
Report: 10 h 48 min
